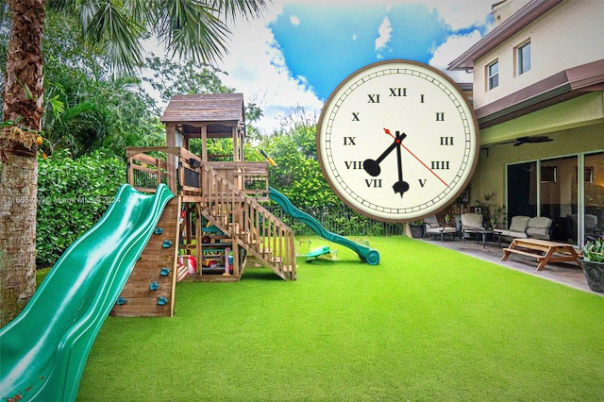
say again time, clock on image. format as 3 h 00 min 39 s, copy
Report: 7 h 29 min 22 s
